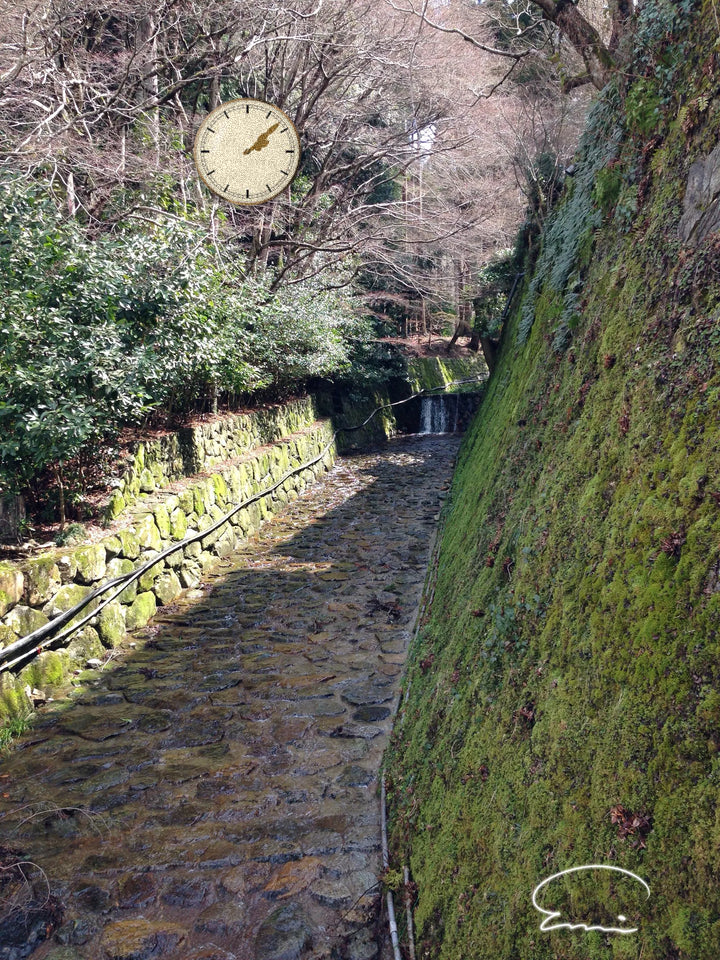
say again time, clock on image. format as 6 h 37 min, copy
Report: 2 h 08 min
